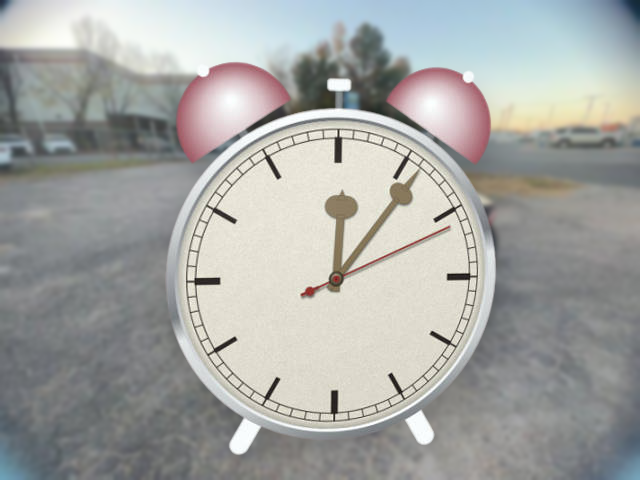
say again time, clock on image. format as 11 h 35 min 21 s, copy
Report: 12 h 06 min 11 s
